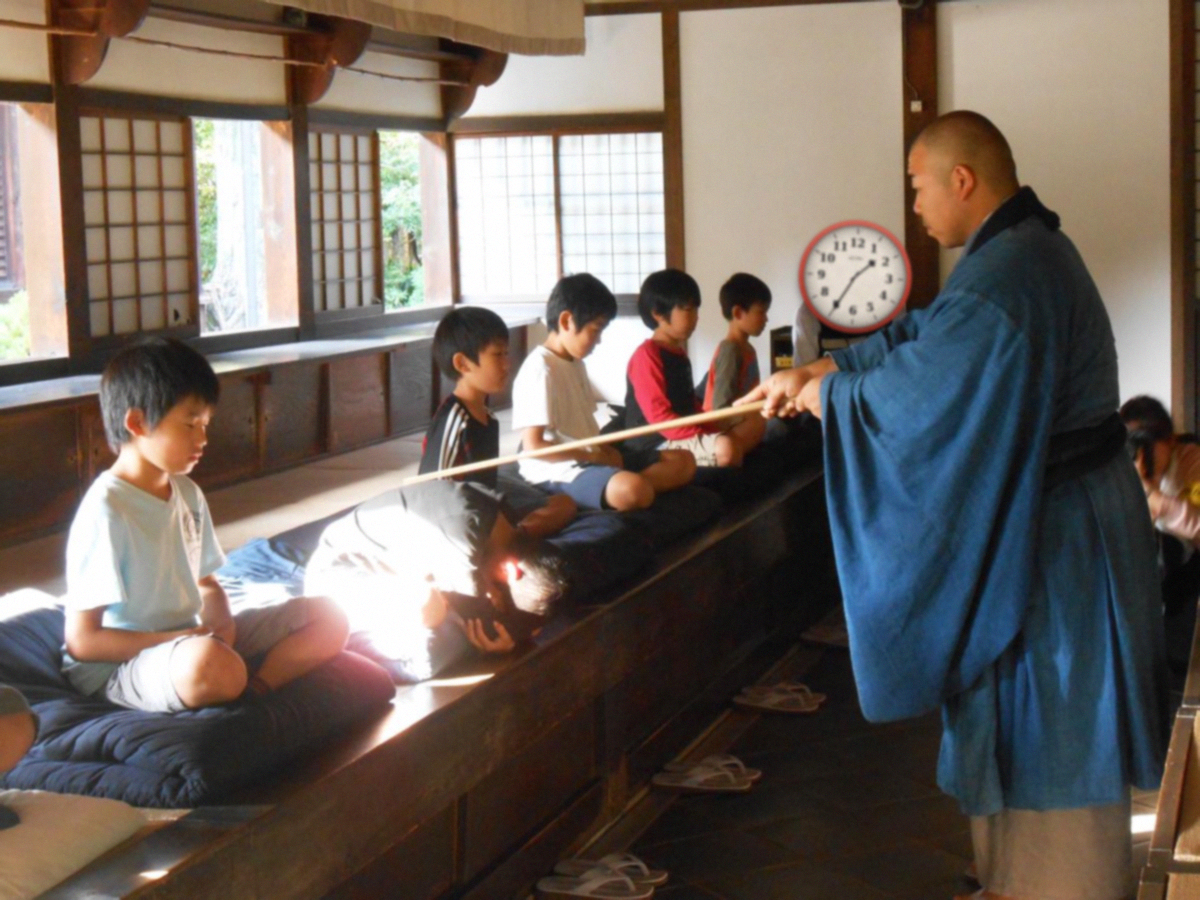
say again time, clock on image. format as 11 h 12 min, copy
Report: 1 h 35 min
